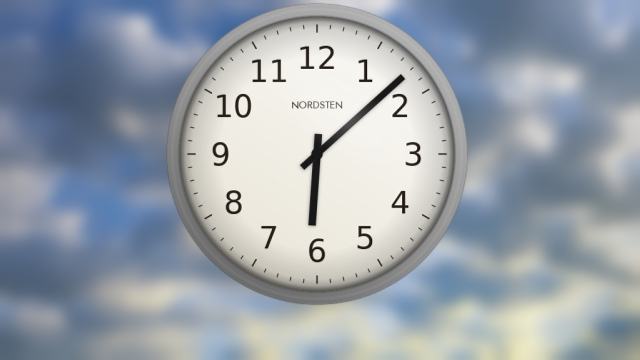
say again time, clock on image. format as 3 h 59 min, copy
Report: 6 h 08 min
